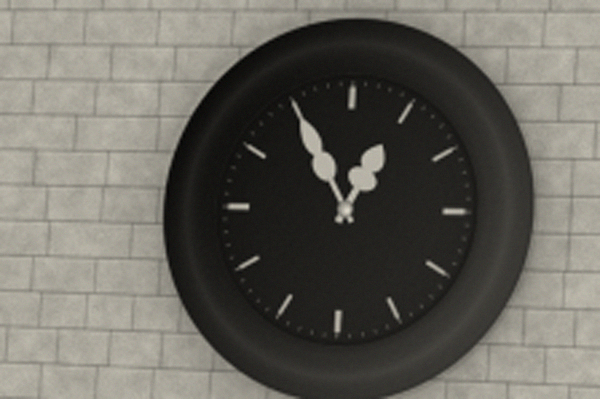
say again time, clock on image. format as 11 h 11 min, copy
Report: 12 h 55 min
